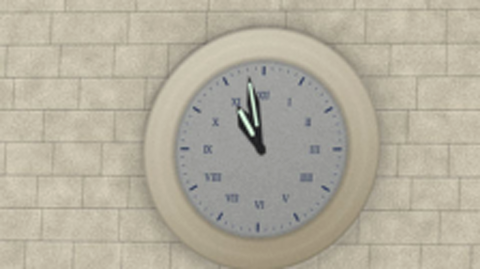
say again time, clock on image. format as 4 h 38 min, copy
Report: 10 h 58 min
